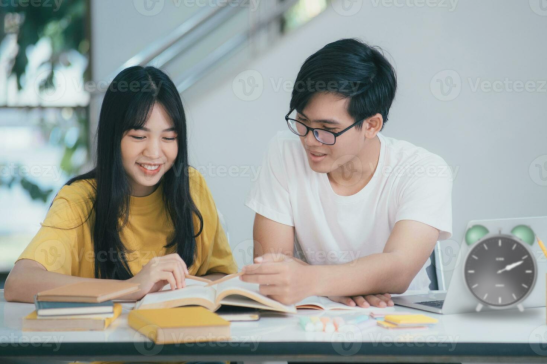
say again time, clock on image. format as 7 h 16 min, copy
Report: 2 h 11 min
